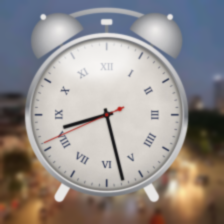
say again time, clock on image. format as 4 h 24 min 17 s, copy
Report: 8 h 27 min 41 s
